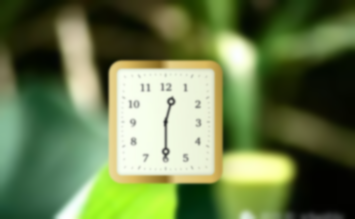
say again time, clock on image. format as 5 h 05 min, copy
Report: 12 h 30 min
